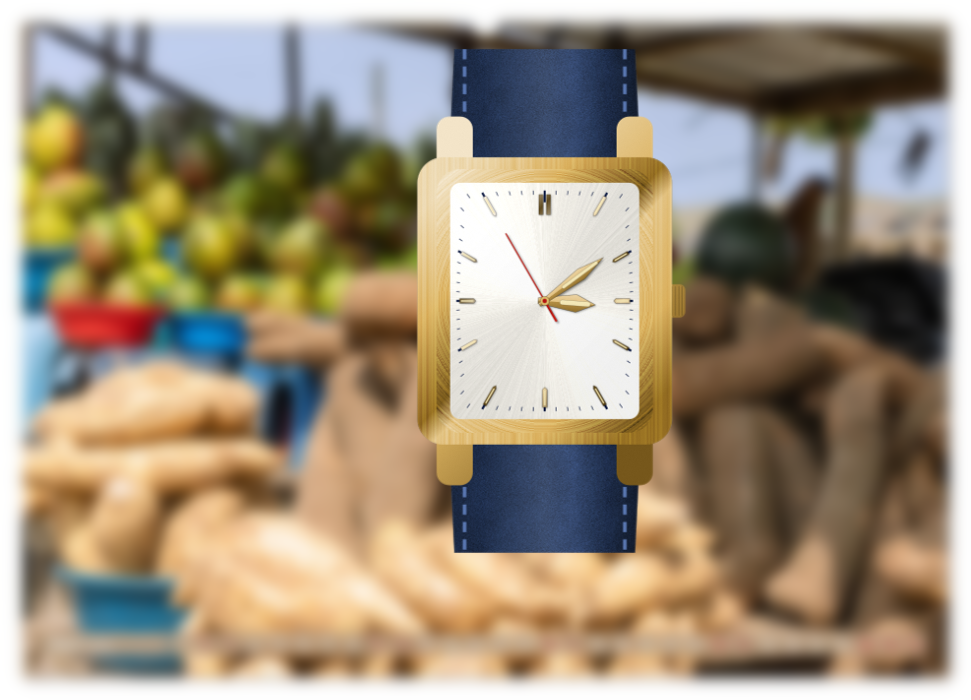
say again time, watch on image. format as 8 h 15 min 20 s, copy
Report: 3 h 08 min 55 s
